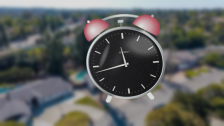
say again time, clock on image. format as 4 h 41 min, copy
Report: 11 h 43 min
